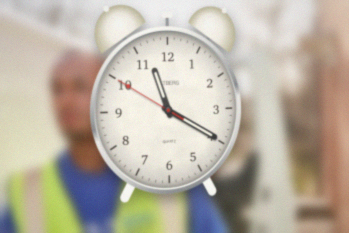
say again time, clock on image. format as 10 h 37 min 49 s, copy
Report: 11 h 19 min 50 s
